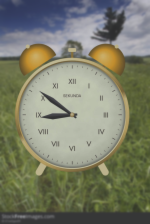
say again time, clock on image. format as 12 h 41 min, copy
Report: 8 h 51 min
